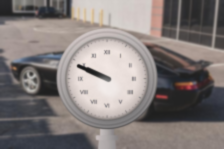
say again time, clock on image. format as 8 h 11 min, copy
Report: 9 h 49 min
